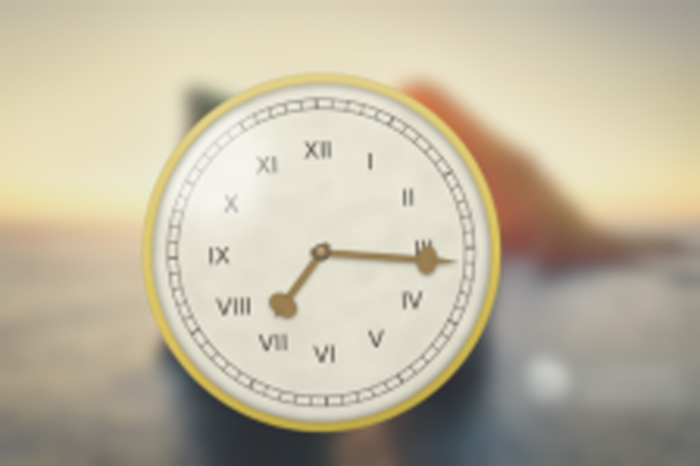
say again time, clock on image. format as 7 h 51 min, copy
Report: 7 h 16 min
